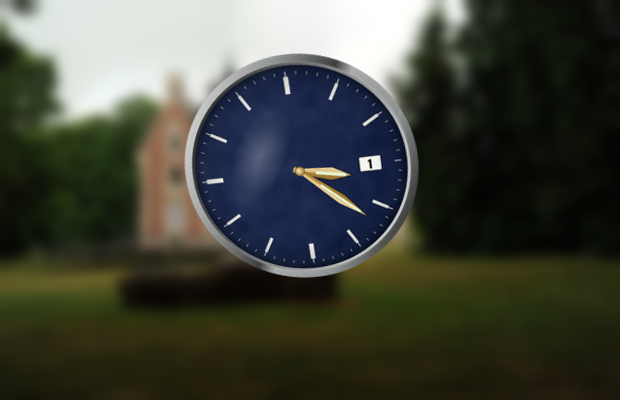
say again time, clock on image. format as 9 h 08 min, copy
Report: 3 h 22 min
